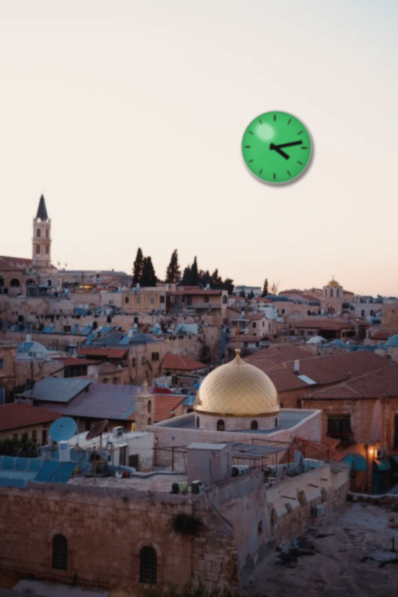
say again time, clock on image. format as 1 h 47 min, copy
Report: 4 h 13 min
